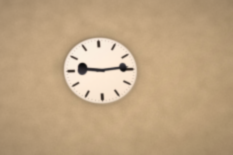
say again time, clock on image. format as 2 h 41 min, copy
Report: 9 h 14 min
